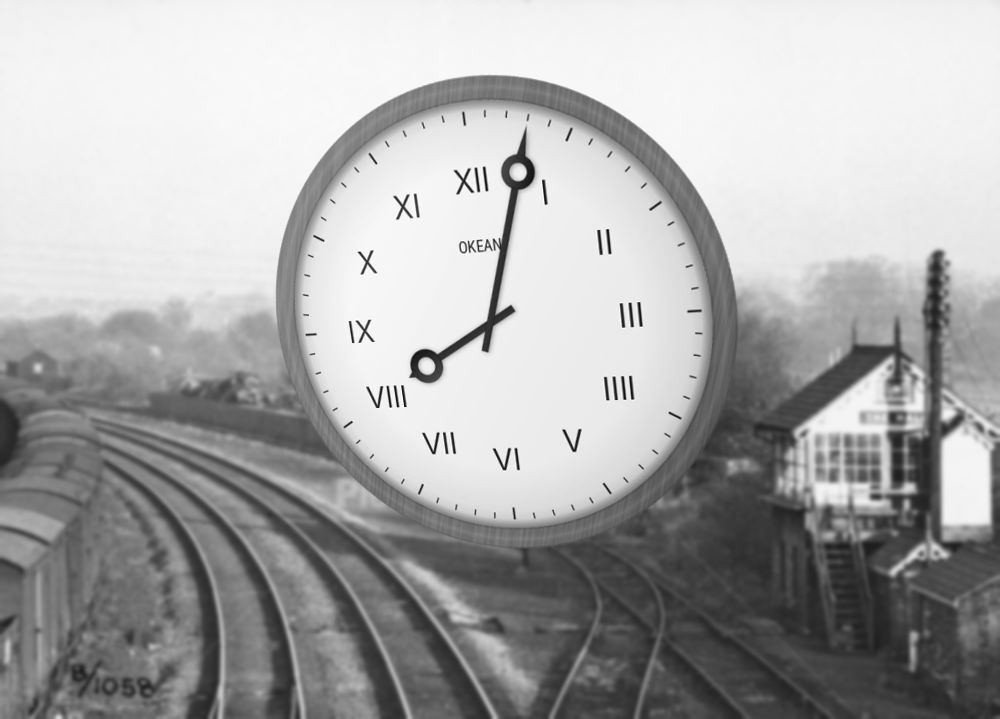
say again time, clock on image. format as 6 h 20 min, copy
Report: 8 h 03 min
